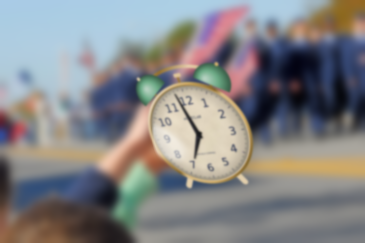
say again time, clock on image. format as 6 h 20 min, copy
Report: 6 h 58 min
